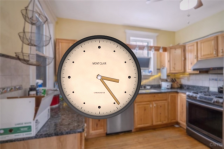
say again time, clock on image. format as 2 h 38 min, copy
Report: 3 h 24 min
